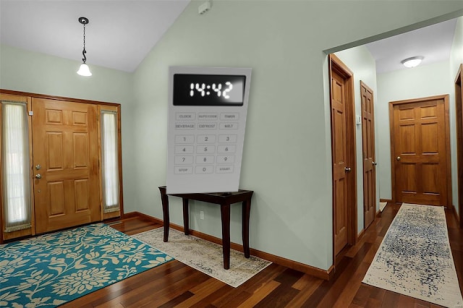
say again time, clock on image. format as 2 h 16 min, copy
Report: 14 h 42 min
